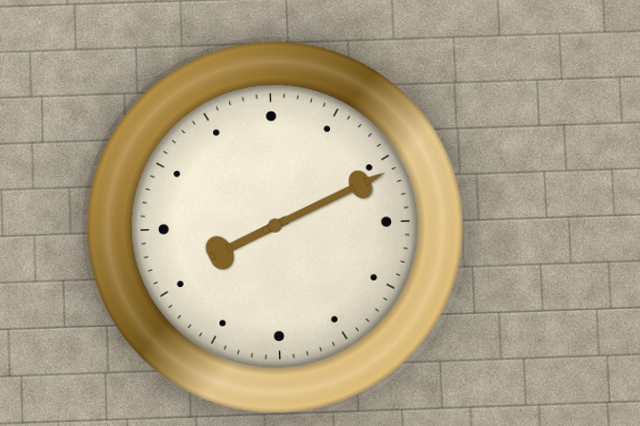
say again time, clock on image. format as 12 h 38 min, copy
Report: 8 h 11 min
